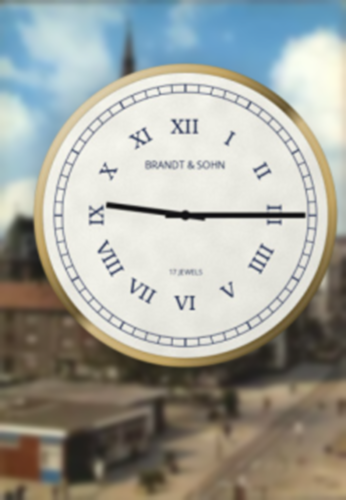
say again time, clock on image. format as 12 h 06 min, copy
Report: 9 h 15 min
